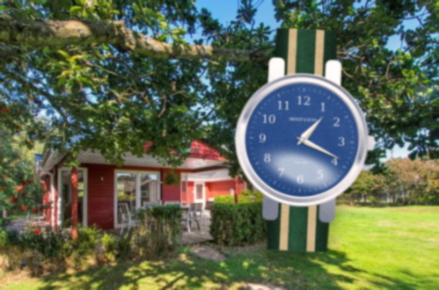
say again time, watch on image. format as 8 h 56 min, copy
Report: 1 h 19 min
